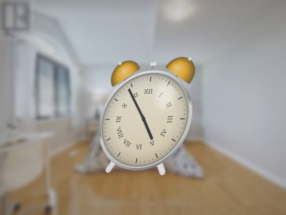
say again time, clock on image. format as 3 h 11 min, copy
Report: 4 h 54 min
